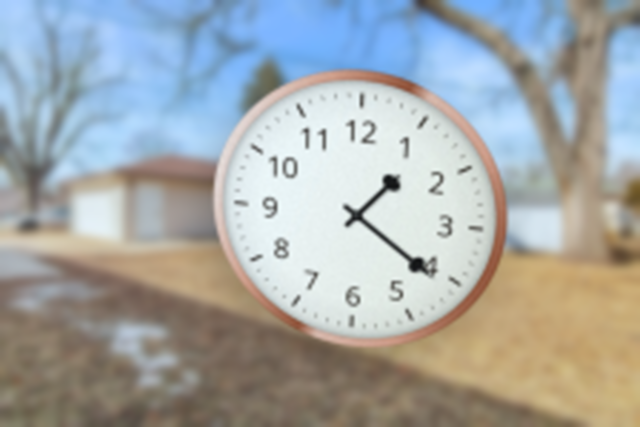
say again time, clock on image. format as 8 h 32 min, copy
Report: 1 h 21 min
